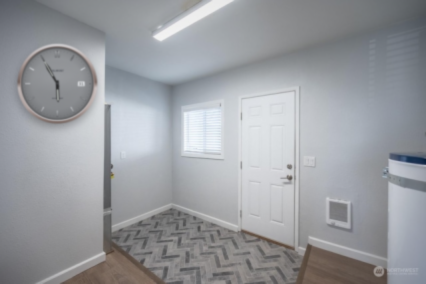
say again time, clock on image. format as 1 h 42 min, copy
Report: 5 h 55 min
